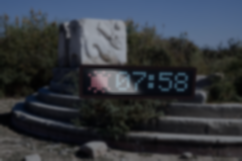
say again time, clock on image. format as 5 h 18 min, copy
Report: 7 h 58 min
